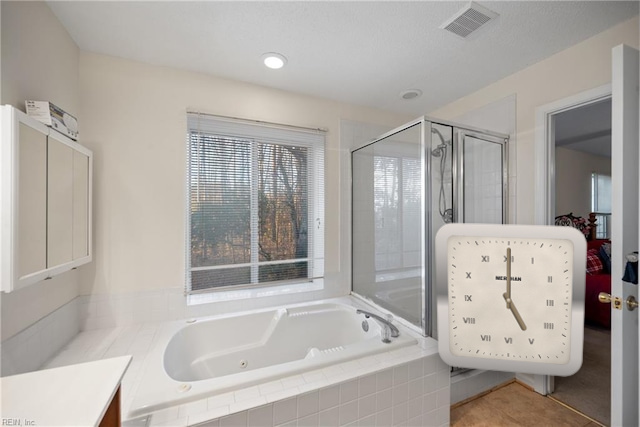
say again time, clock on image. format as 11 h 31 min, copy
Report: 5 h 00 min
